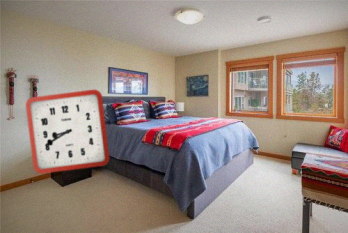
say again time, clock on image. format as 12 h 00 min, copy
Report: 8 h 41 min
